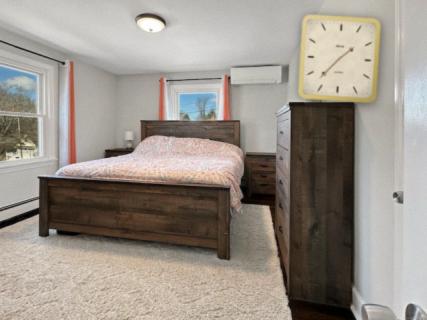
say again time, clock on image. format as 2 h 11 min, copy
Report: 1 h 37 min
